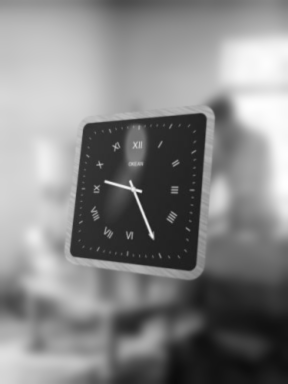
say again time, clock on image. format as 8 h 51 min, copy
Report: 9 h 25 min
